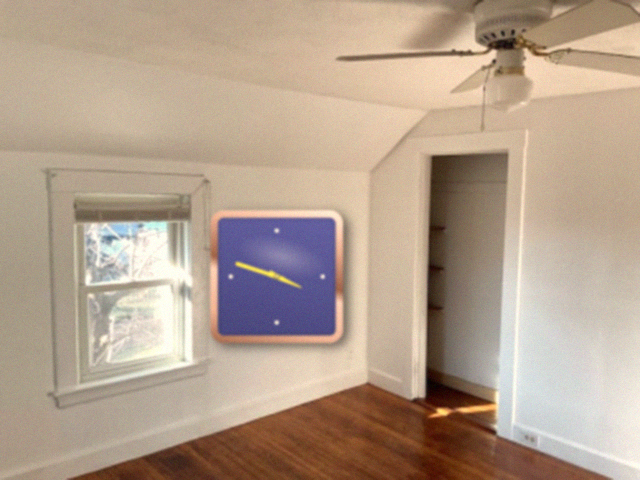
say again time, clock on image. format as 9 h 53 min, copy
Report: 3 h 48 min
